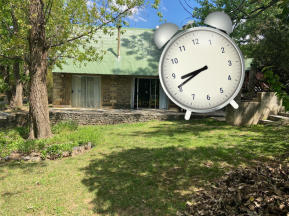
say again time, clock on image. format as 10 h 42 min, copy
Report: 8 h 41 min
